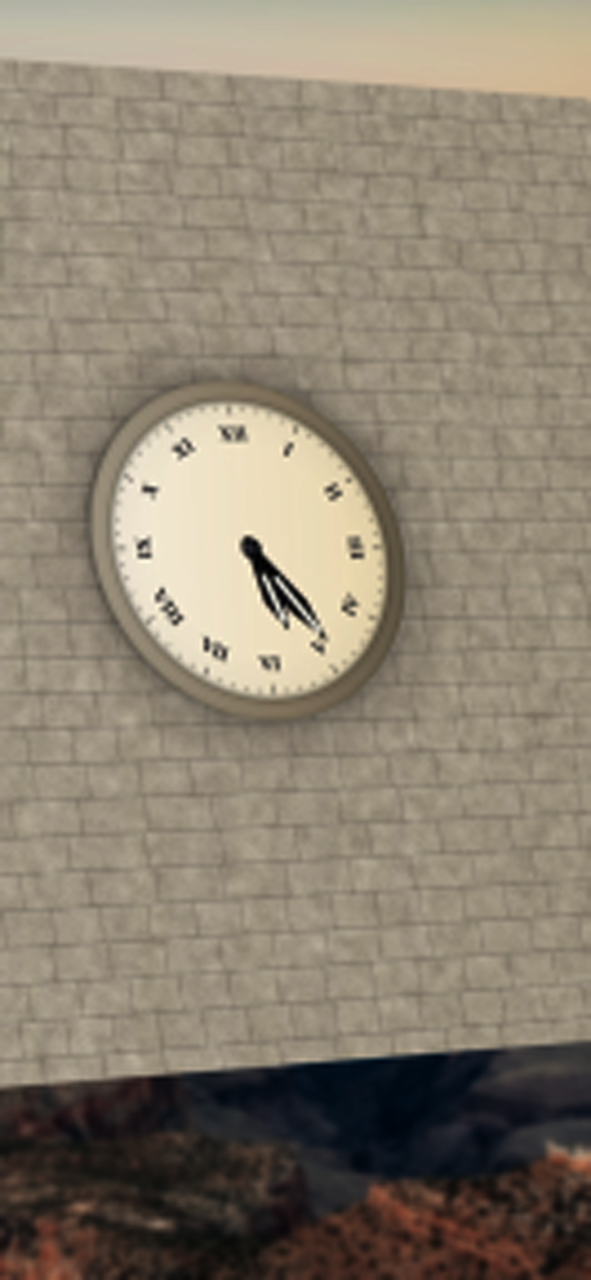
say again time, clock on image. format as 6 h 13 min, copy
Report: 5 h 24 min
